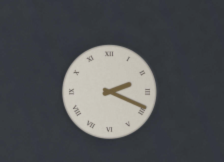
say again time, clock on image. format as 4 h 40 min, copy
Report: 2 h 19 min
